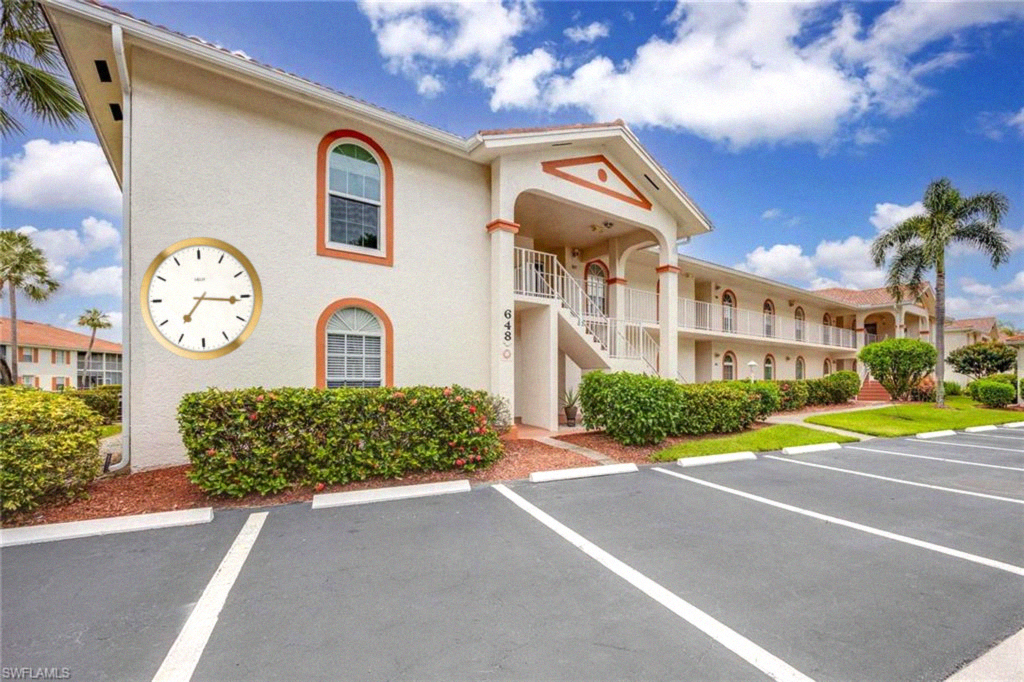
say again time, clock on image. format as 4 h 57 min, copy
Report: 7 h 16 min
